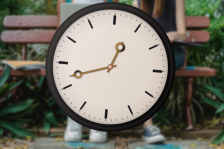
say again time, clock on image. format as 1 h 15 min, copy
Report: 12 h 42 min
